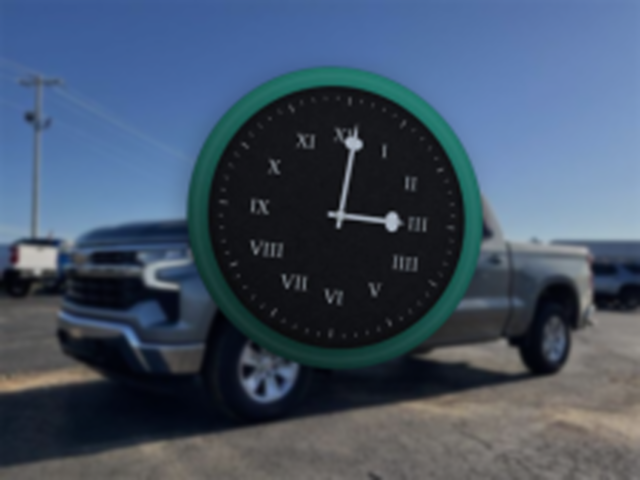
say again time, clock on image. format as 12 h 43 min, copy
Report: 3 h 01 min
